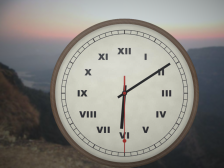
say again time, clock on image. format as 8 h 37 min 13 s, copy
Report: 6 h 09 min 30 s
